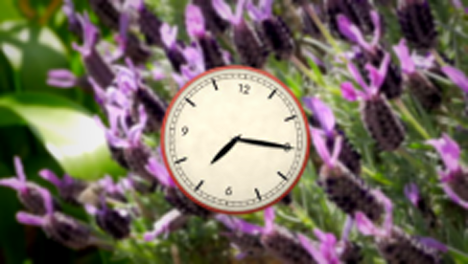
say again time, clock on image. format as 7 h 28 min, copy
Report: 7 h 15 min
